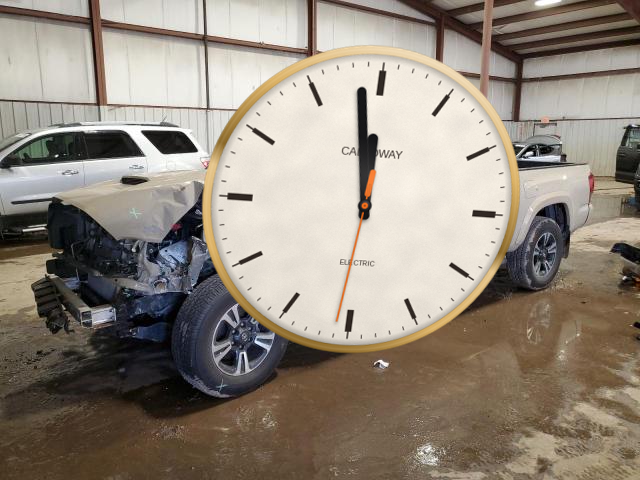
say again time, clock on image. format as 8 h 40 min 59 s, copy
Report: 11 h 58 min 31 s
